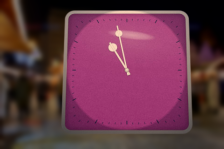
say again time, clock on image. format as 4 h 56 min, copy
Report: 10 h 58 min
